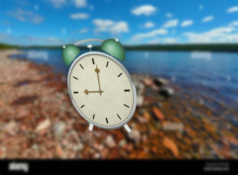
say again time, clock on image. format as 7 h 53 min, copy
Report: 9 h 01 min
